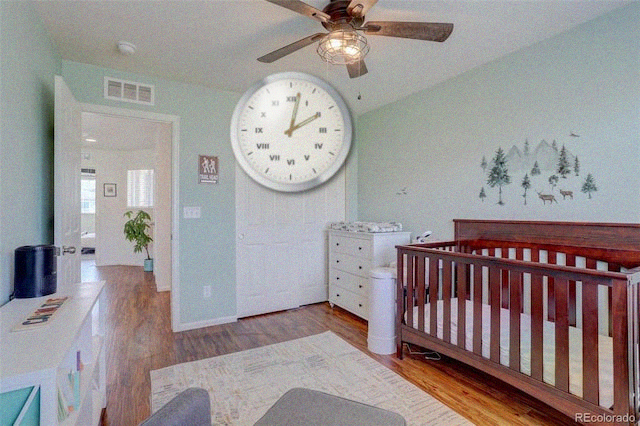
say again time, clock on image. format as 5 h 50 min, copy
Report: 2 h 02 min
